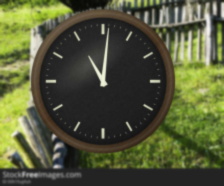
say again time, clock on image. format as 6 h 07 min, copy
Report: 11 h 01 min
